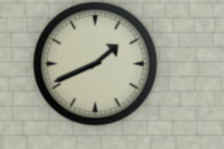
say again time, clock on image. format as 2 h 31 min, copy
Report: 1 h 41 min
